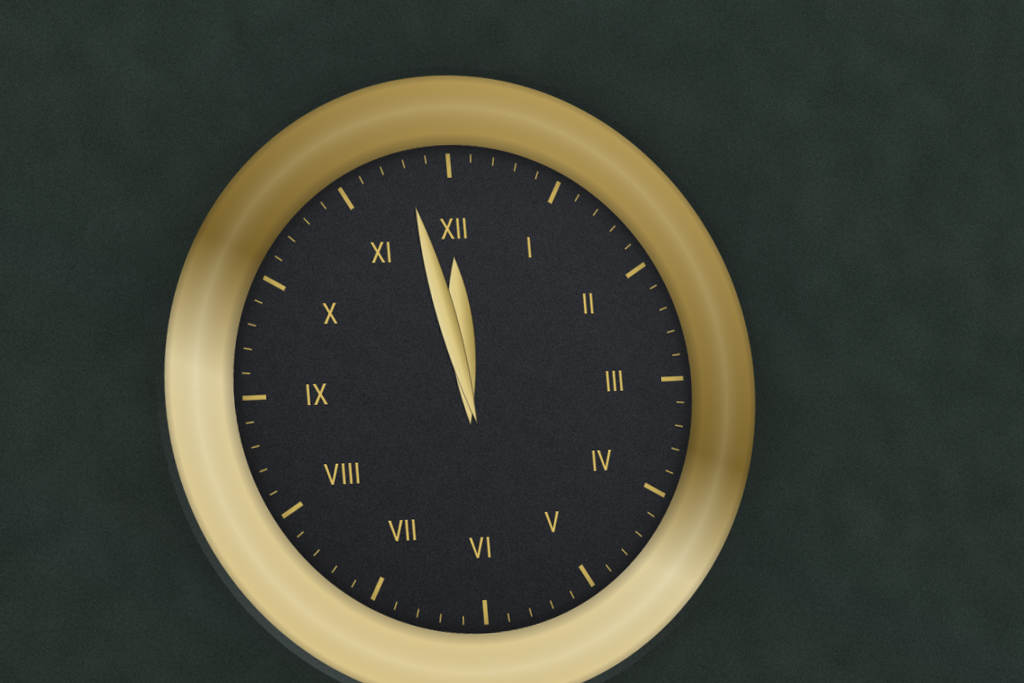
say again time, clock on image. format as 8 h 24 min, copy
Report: 11 h 58 min
